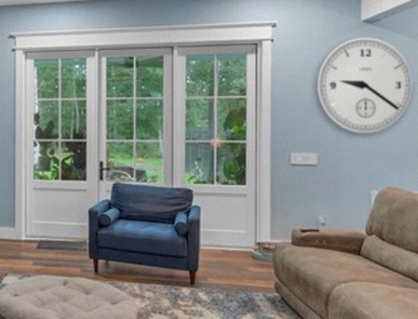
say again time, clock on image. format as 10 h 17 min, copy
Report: 9 h 21 min
